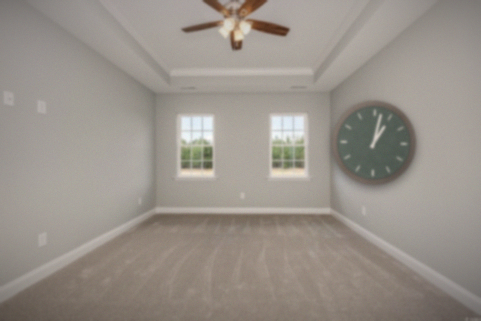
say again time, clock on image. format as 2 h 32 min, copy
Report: 1 h 02 min
